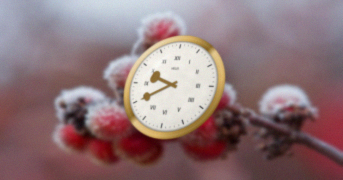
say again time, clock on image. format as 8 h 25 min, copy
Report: 9 h 40 min
